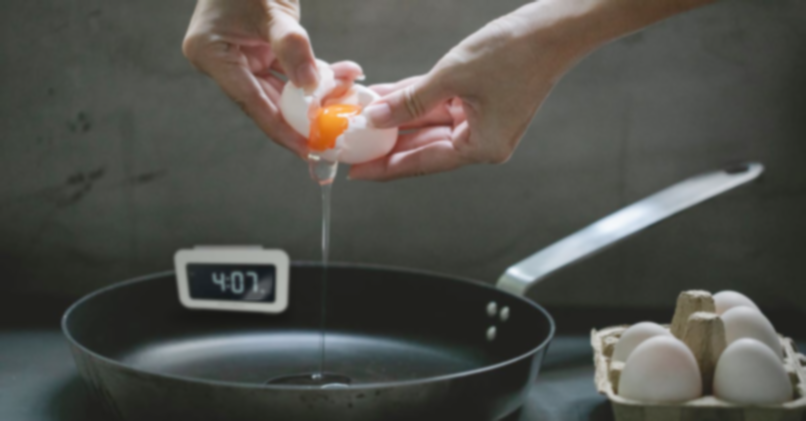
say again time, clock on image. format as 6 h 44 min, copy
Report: 4 h 07 min
